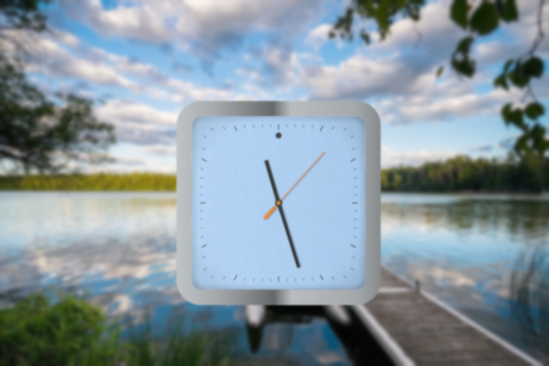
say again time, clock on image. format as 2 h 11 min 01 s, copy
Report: 11 h 27 min 07 s
